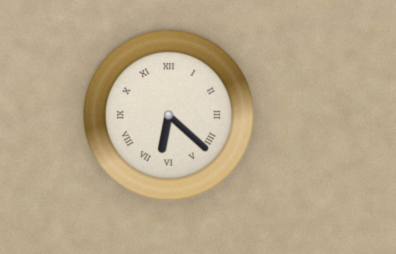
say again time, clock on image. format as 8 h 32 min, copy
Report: 6 h 22 min
